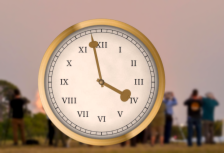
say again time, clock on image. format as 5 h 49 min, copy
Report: 3 h 58 min
